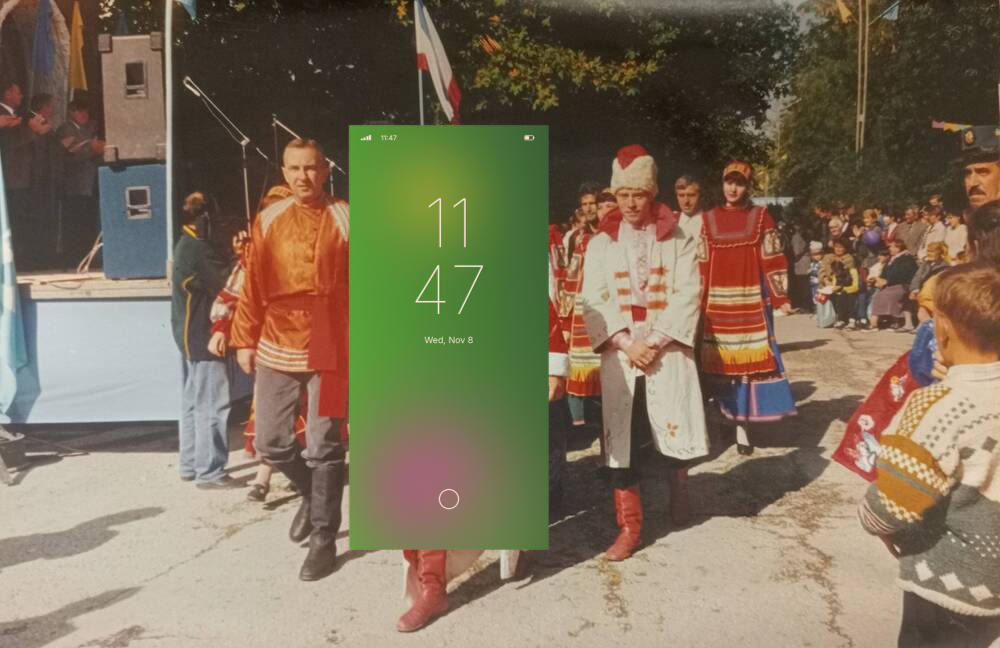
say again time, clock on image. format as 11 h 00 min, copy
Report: 11 h 47 min
